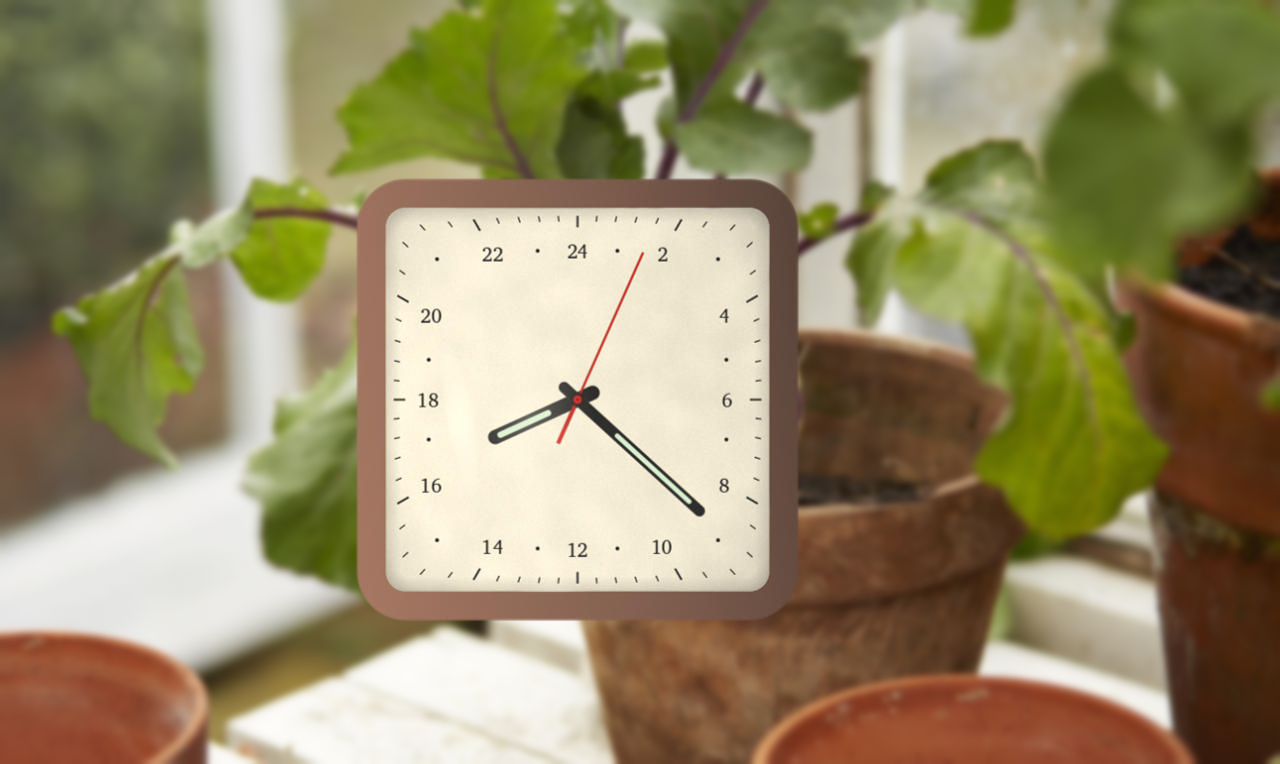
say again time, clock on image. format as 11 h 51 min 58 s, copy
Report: 16 h 22 min 04 s
